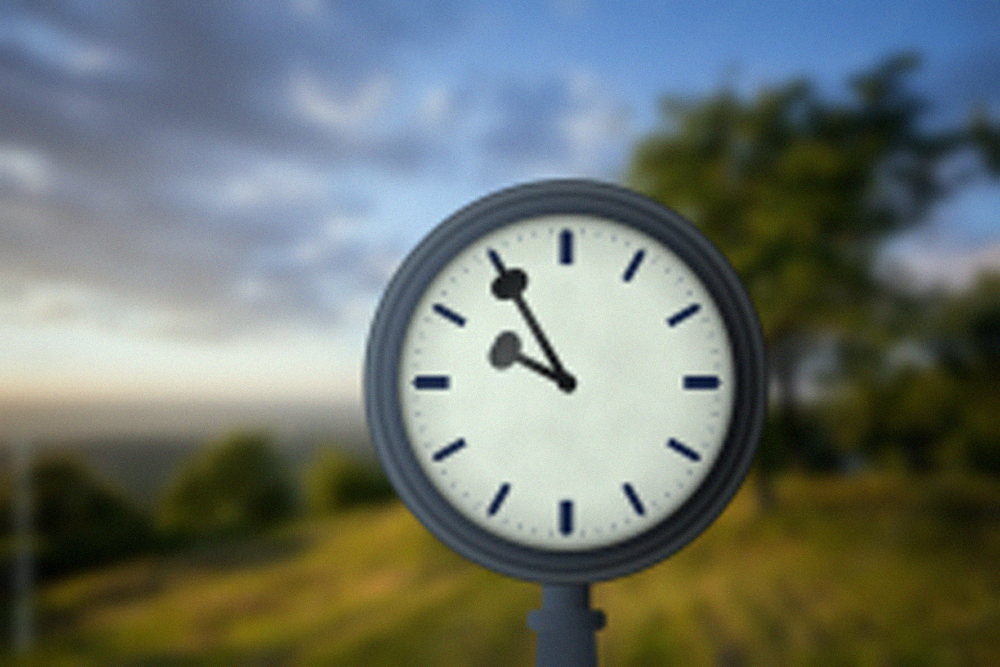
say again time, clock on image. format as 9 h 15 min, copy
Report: 9 h 55 min
